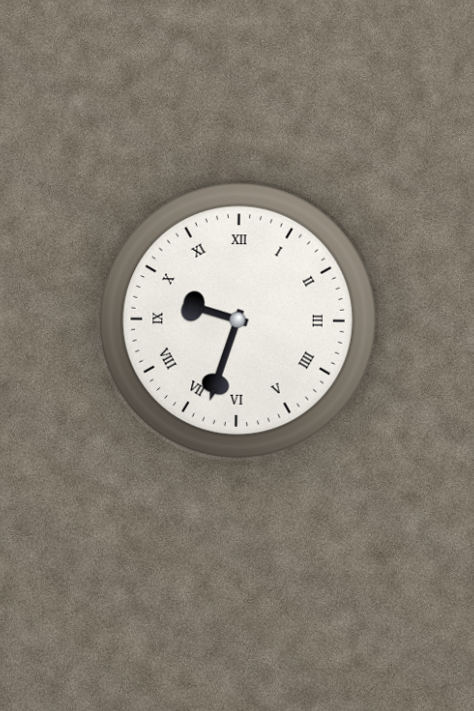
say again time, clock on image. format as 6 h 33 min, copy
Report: 9 h 33 min
